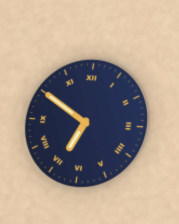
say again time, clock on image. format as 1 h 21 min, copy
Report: 6 h 50 min
